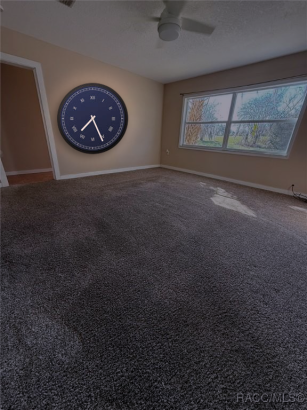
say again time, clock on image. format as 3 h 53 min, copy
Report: 7 h 26 min
